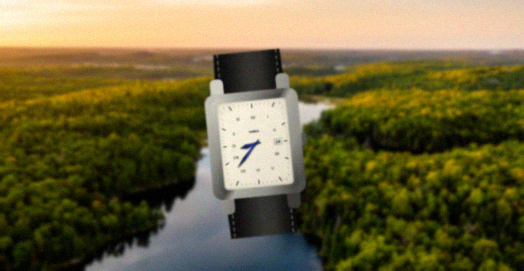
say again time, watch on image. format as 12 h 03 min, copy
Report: 8 h 37 min
